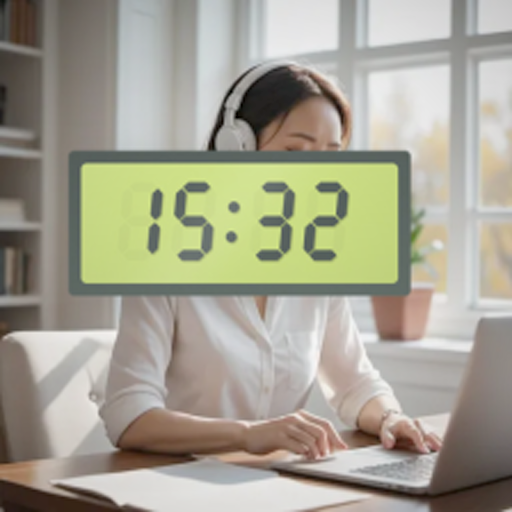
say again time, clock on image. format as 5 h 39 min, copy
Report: 15 h 32 min
